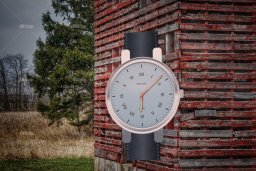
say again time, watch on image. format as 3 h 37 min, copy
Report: 6 h 08 min
